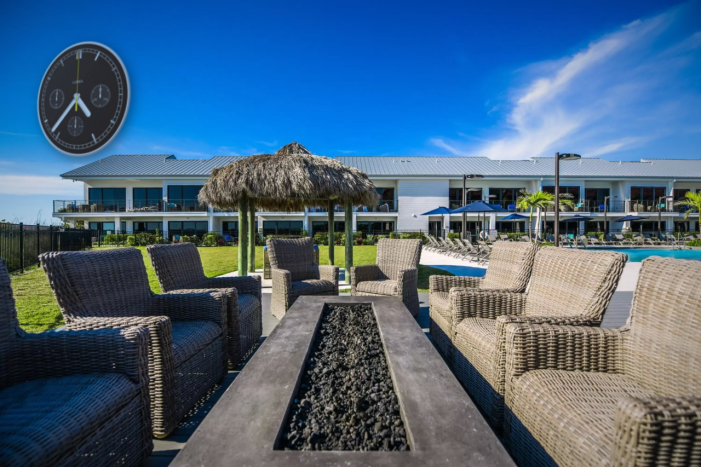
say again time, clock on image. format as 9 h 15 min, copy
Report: 4 h 37 min
